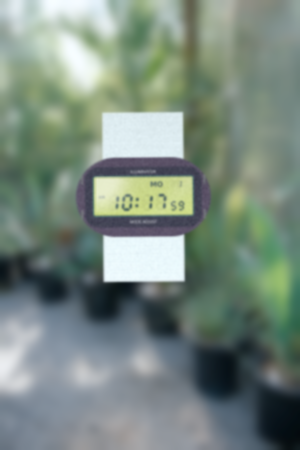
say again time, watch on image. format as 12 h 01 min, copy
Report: 10 h 17 min
